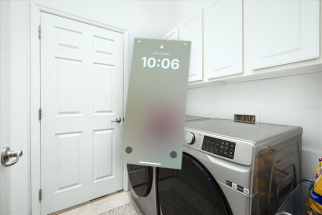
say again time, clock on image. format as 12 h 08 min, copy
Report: 10 h 06 min
